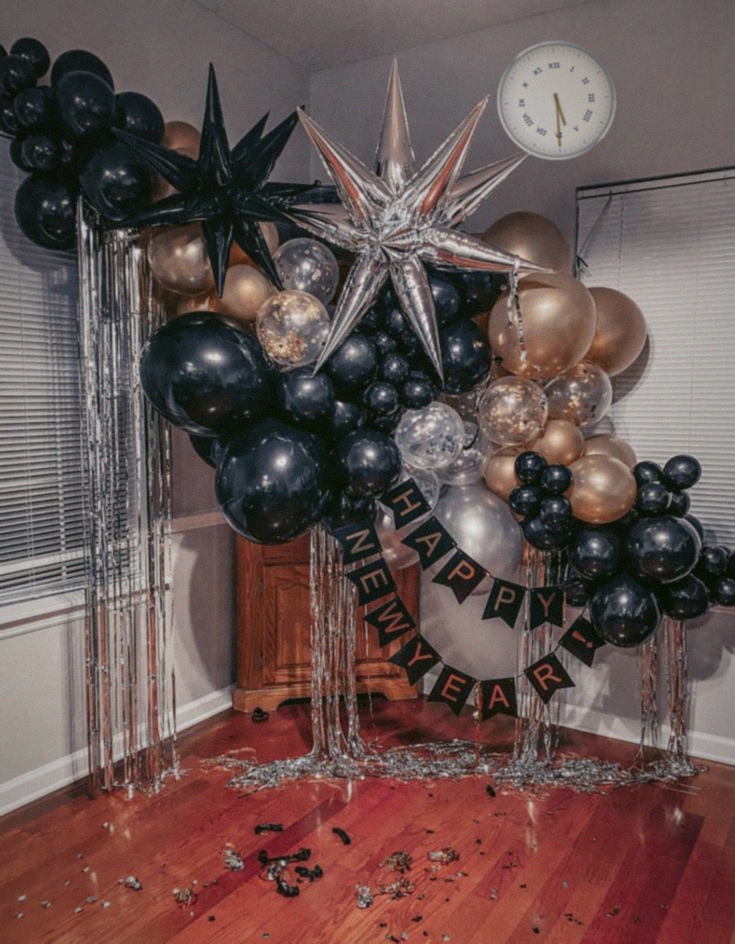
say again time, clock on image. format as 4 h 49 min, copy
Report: 5 h 30 min
